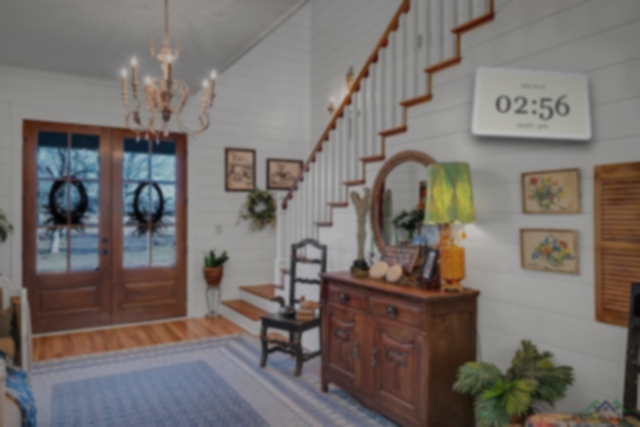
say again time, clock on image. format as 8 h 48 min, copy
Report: 2 h 56 min
